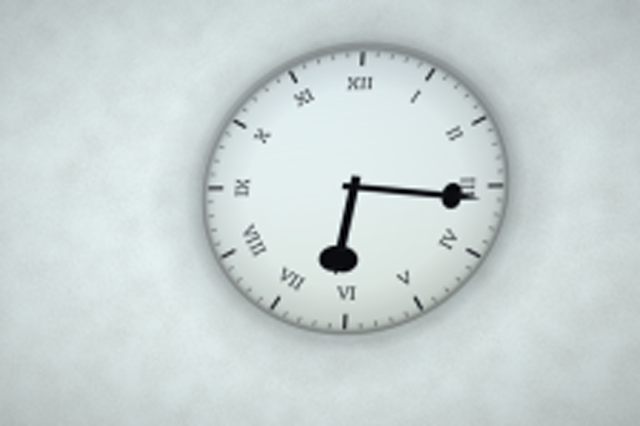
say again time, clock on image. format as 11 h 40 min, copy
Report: 6 h 16 min
